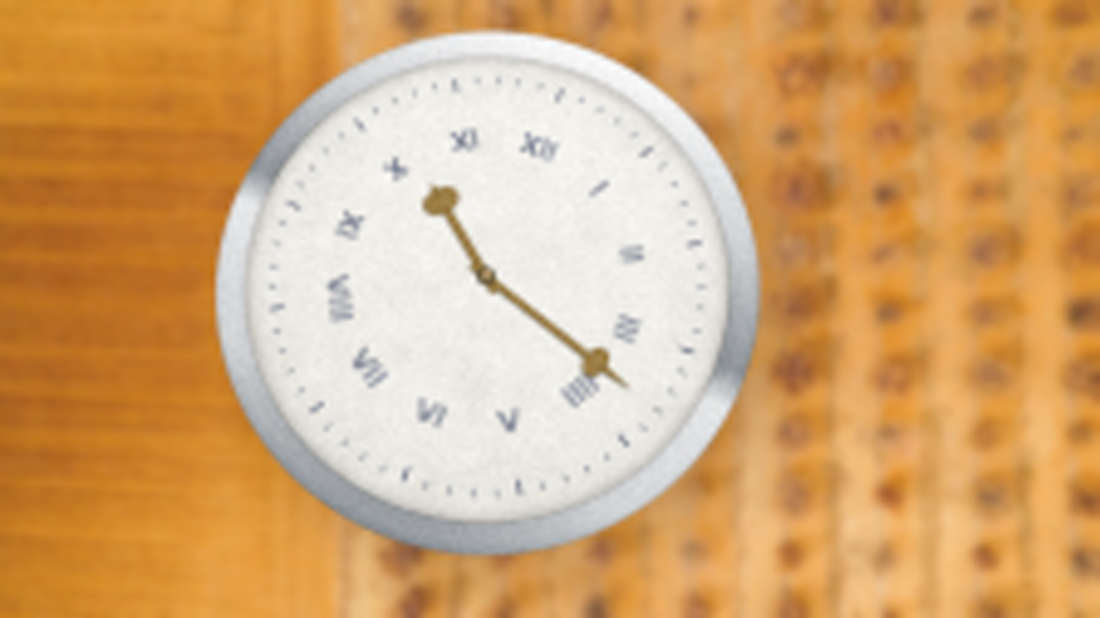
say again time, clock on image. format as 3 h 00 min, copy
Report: 10 h 18 min
